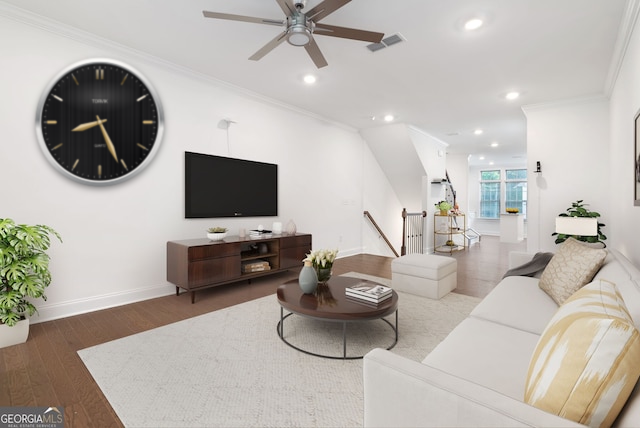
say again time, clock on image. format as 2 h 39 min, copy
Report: 8 h 26 min
